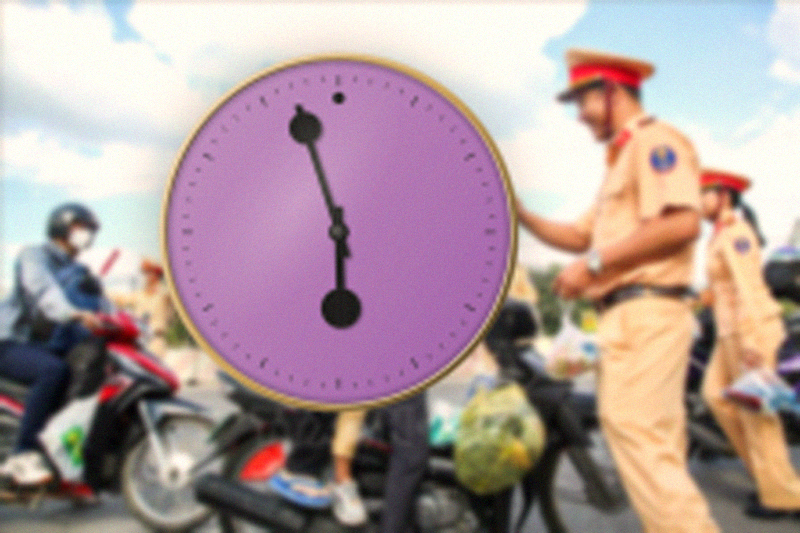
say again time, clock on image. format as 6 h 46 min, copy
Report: 5 h 57 min
